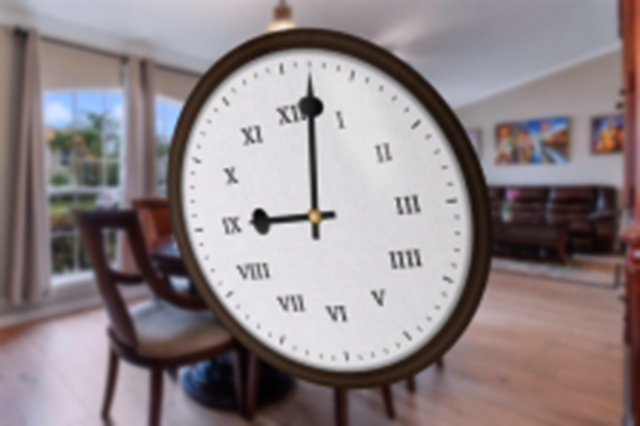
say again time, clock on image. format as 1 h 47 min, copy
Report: 9 h 02 min
